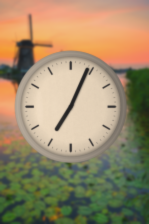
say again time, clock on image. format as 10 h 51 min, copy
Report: 7 h 04 min
